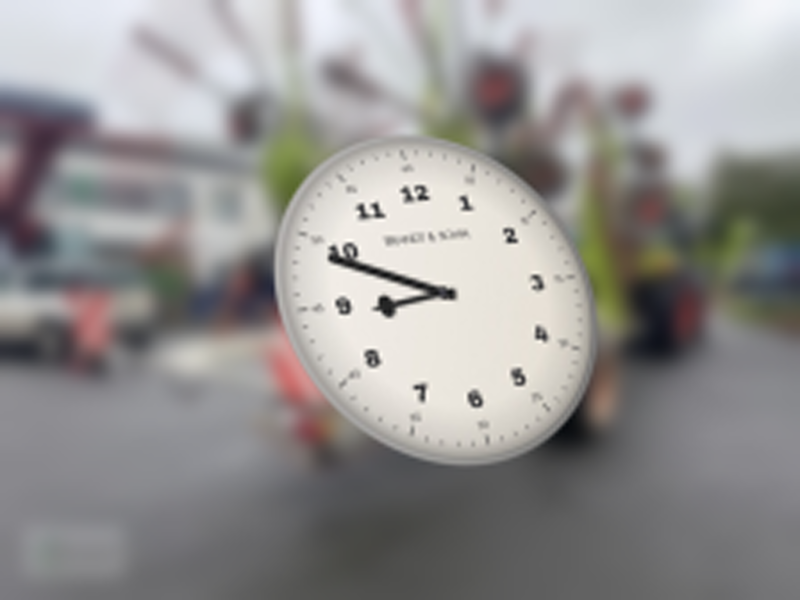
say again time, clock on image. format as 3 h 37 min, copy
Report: 8 h 49 min
